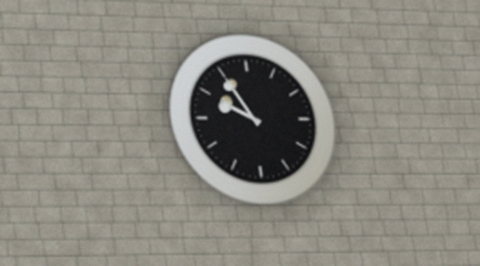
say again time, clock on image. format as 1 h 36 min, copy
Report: 9 h 55 min
